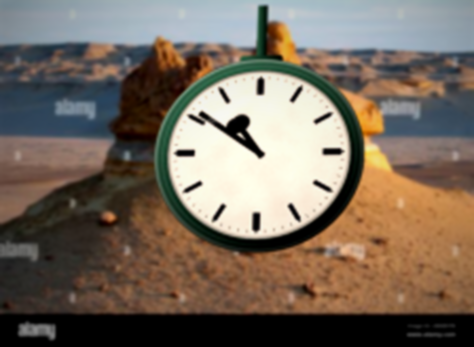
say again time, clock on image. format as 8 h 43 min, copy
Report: 10 h 51 min
